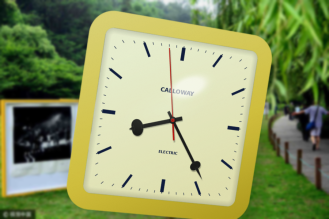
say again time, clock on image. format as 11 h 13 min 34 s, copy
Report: 8 h 23 min 58 s
